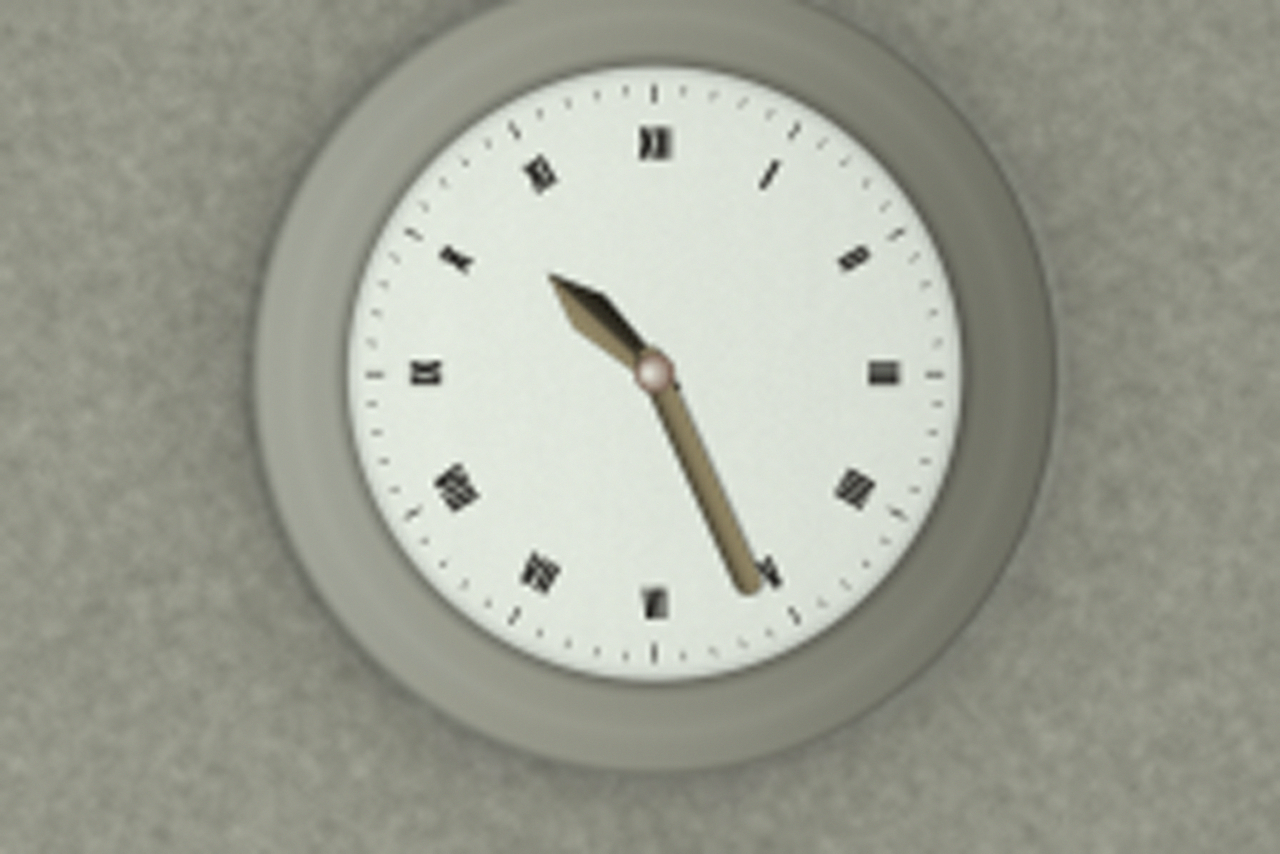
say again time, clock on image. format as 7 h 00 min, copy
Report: 10 h 26 min
